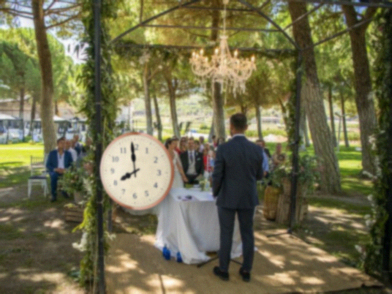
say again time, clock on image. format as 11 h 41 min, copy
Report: 7 h 59 min
